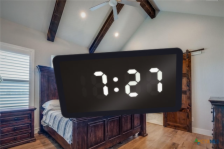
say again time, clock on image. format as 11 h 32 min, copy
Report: 7 h 27 min
